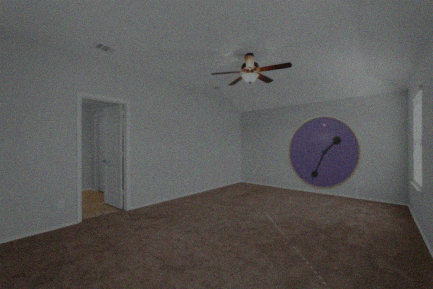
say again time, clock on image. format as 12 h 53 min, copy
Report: 1 h 34 min
